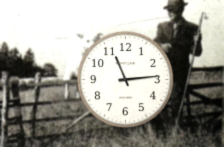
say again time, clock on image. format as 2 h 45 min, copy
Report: 11 h 14 min
